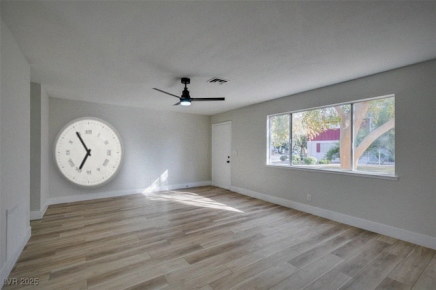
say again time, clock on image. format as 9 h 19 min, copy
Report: 6 h 55 min
